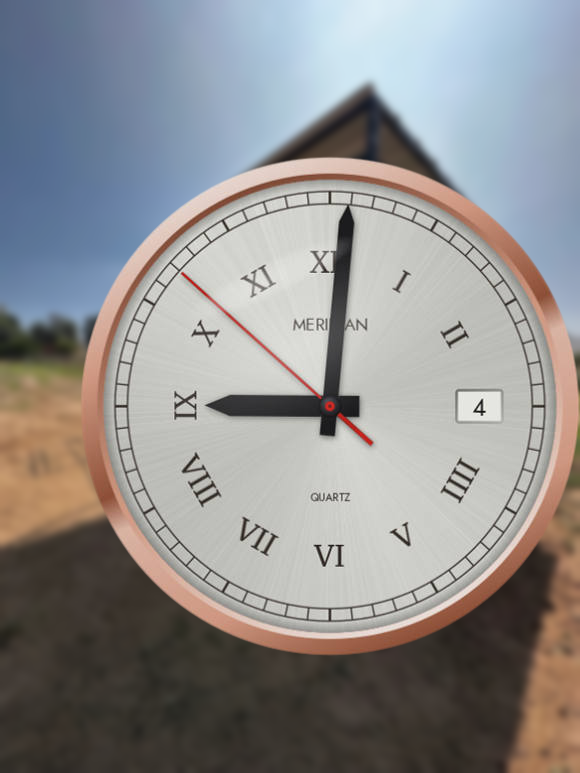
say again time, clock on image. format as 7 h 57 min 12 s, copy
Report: 9 h 00 min 52 s
